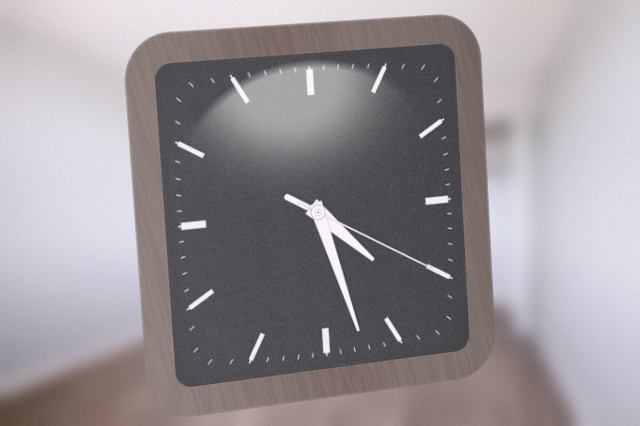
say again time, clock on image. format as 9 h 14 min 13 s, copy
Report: 4 h 27 min 20 s
